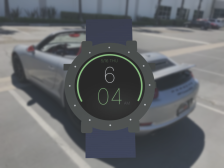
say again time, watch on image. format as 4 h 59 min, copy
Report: 6 h 04 min
